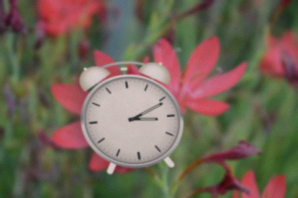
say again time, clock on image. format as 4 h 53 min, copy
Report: 3 h 11 min
